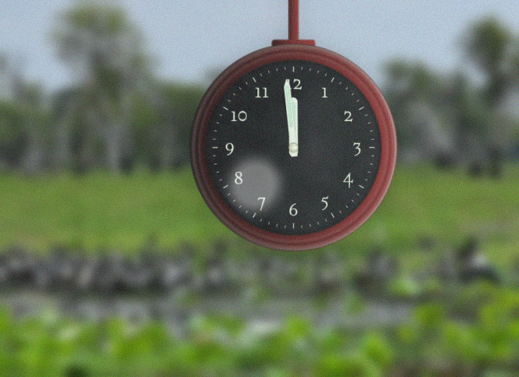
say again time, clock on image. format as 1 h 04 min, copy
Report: 11 h 59 min
